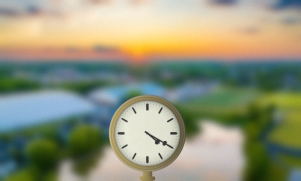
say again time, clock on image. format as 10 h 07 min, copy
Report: 4 h 20 min
